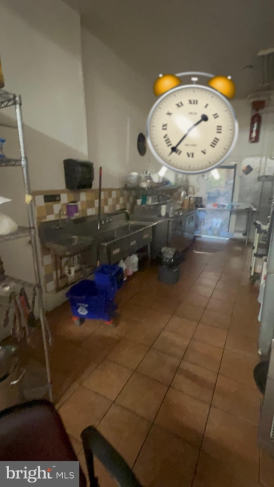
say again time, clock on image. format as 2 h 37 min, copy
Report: 1 h 36 min
